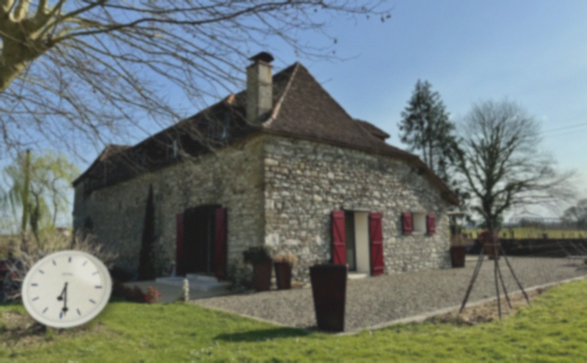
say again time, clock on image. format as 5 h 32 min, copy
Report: 6 h 29 min
